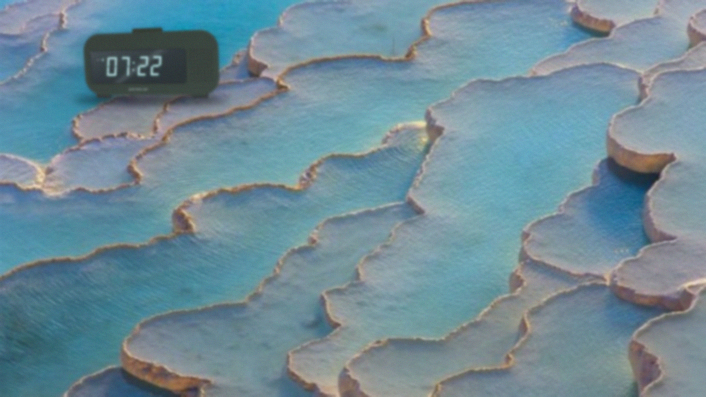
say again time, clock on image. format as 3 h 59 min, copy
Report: 7 h 22 min
